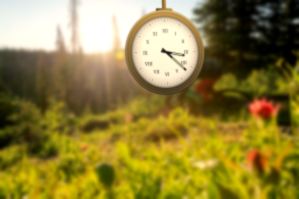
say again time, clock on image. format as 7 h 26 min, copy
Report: 3 h 22 min
